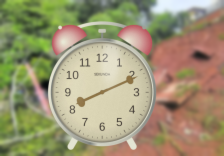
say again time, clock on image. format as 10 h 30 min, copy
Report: 8 h 11 min
